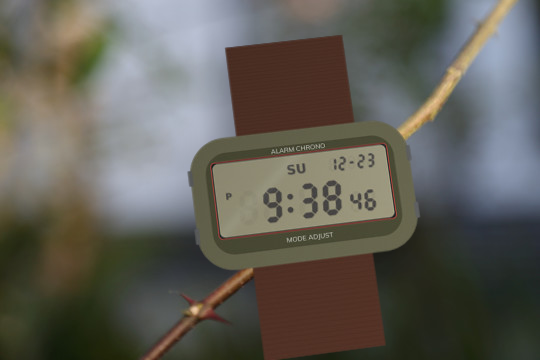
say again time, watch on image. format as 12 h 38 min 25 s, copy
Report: 9 h 38 min 46 s
